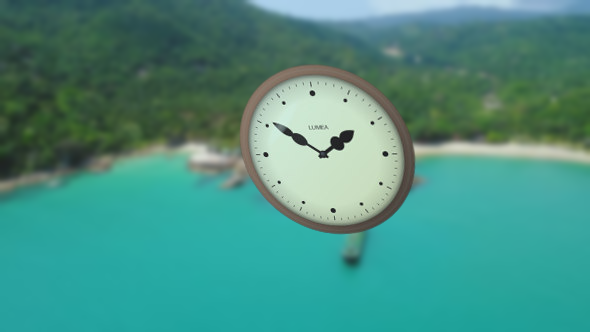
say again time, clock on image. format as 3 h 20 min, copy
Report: 1 h 51 min
